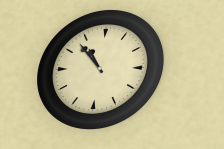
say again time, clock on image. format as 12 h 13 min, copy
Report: 10 h 53 min
